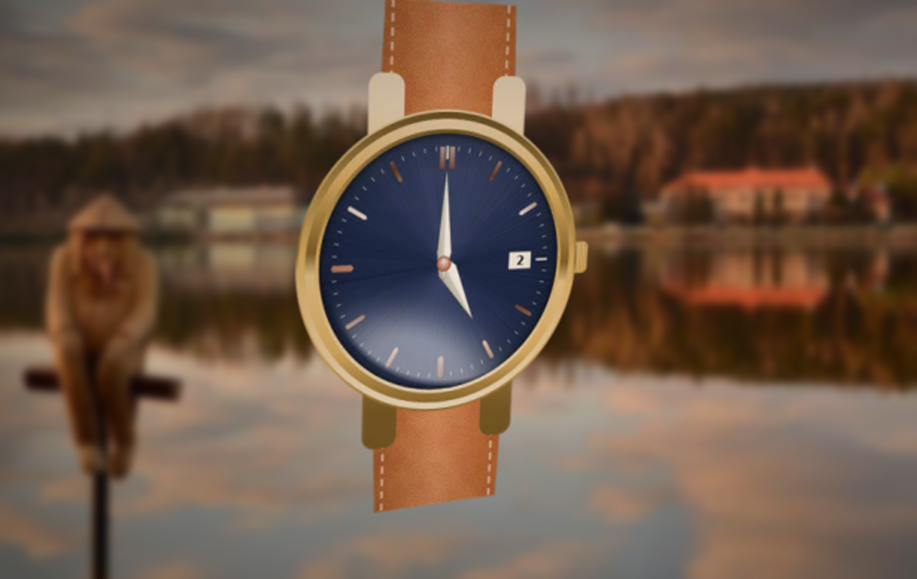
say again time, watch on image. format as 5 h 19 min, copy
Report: 5 h 00 min
